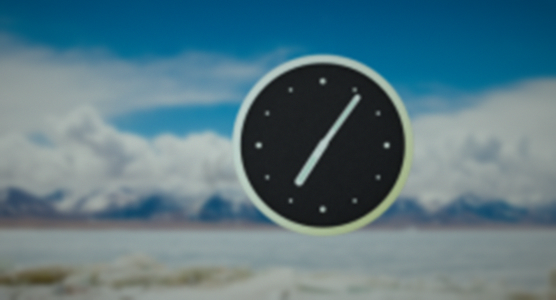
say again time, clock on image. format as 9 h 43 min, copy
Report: 7 h 06 min
